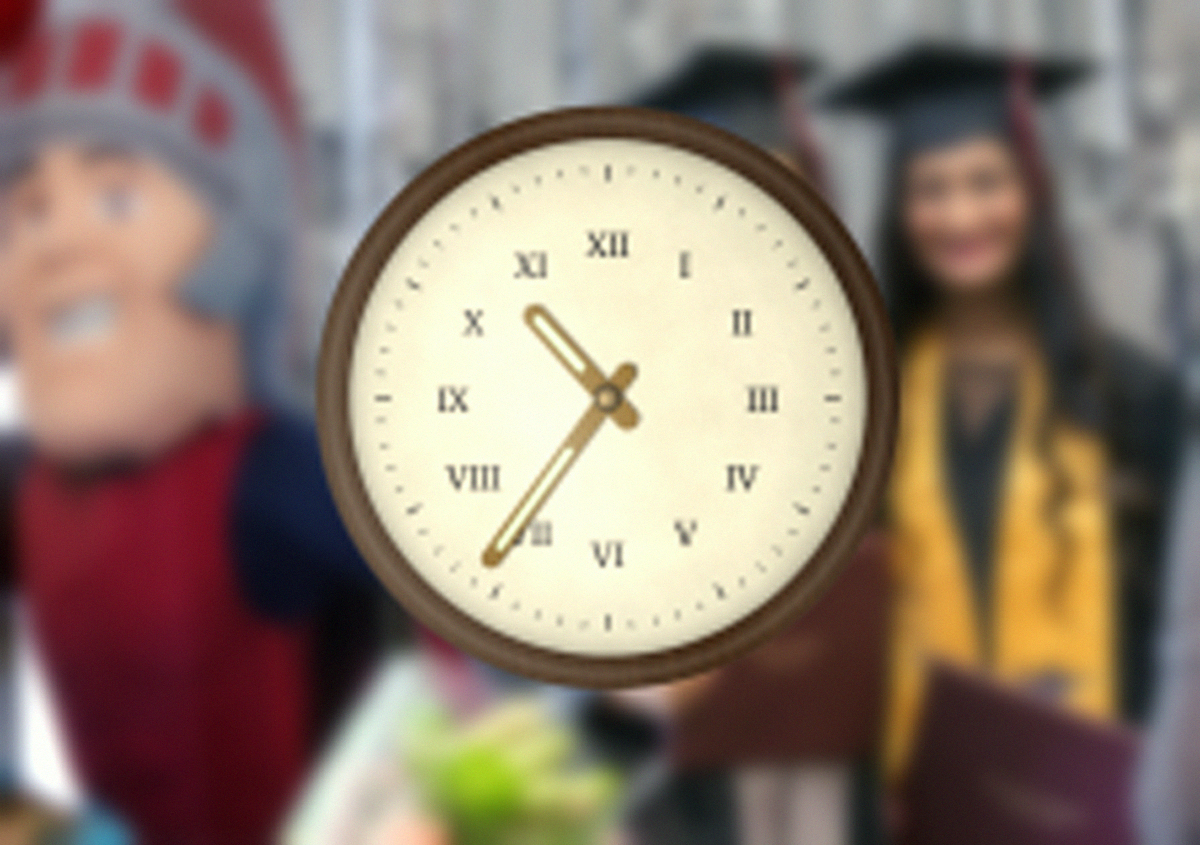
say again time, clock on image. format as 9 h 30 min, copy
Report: 10 h 36 min
